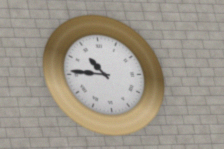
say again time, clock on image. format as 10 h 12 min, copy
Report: 10 h 46 min
